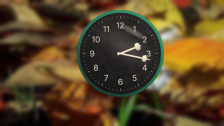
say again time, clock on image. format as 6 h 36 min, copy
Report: 2 h 17 min
